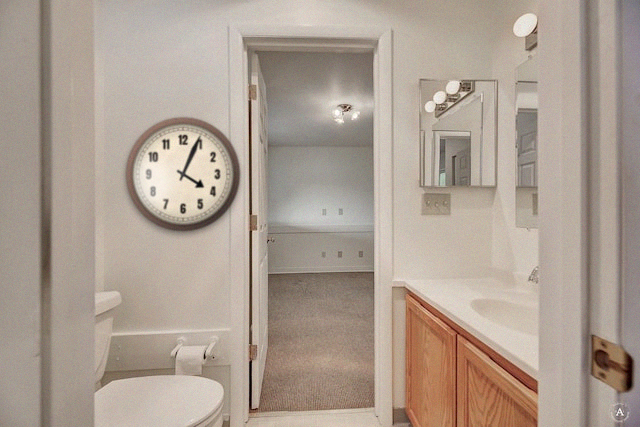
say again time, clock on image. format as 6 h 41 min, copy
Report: 4 h 04 min
